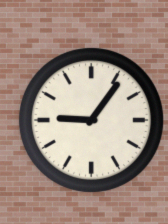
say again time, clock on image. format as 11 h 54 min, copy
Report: 9 h 06 min
